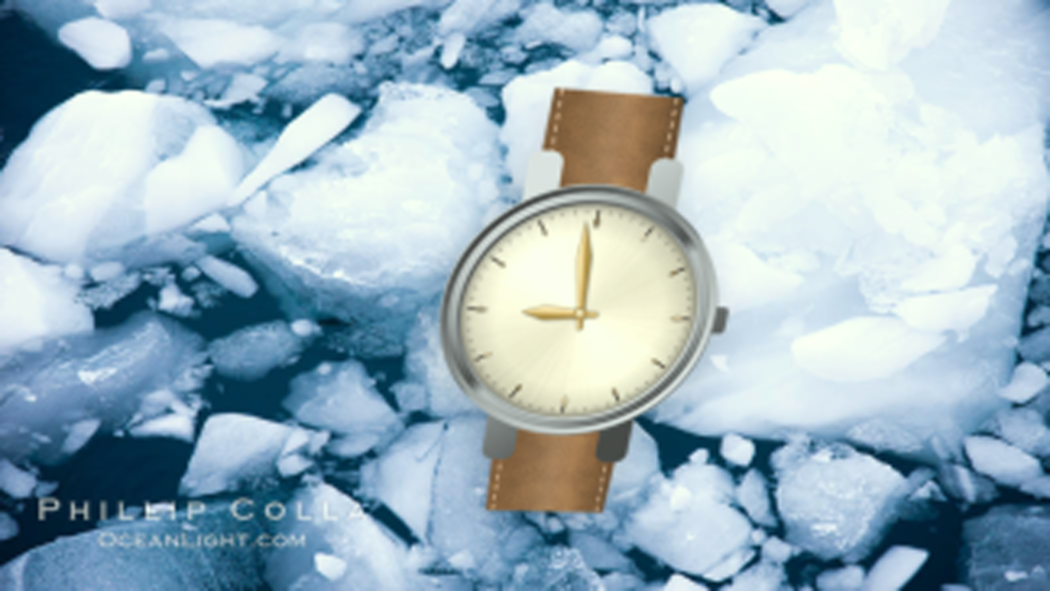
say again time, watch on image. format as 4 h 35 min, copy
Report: 8 h 59 min
